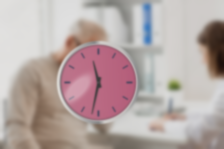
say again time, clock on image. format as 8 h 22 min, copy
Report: 11 h 32 min
